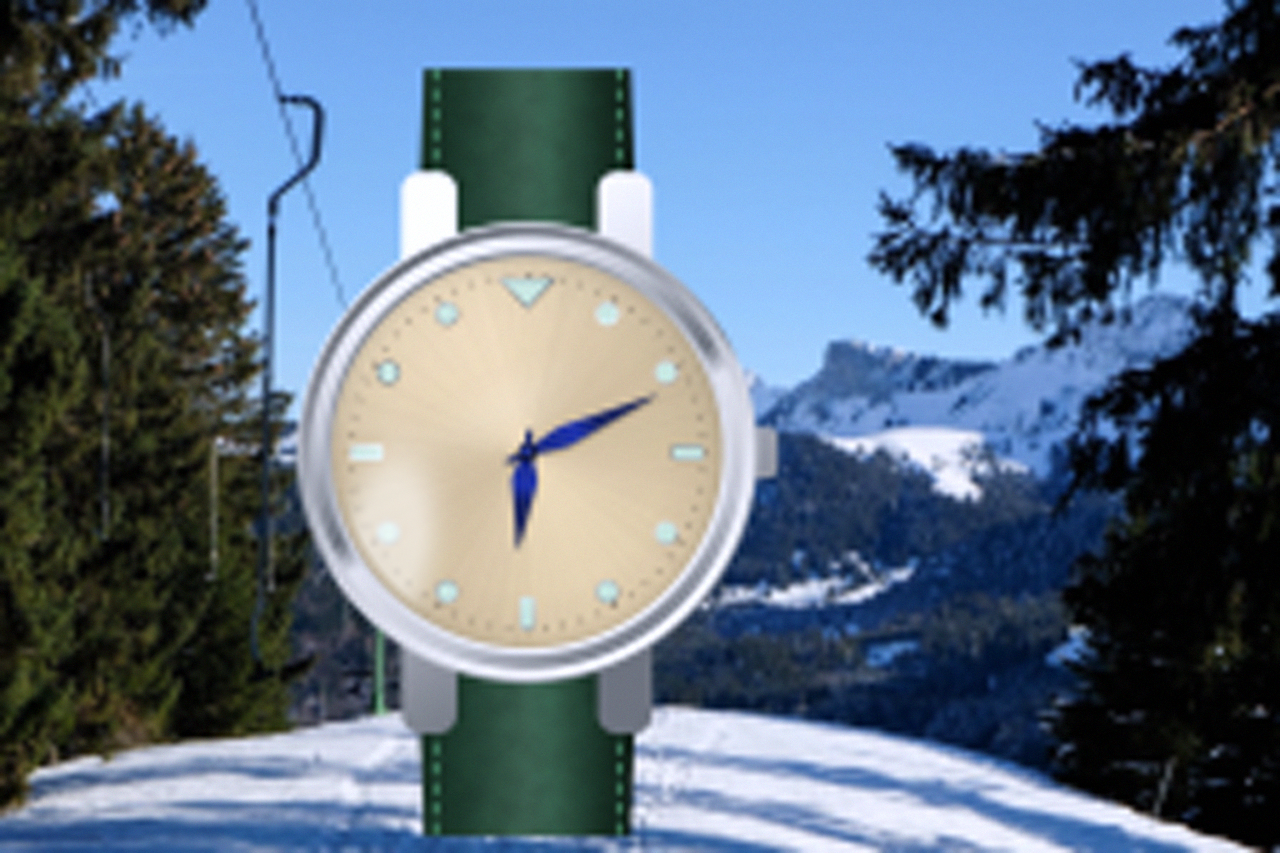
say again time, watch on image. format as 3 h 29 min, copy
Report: 6 h 11 min
